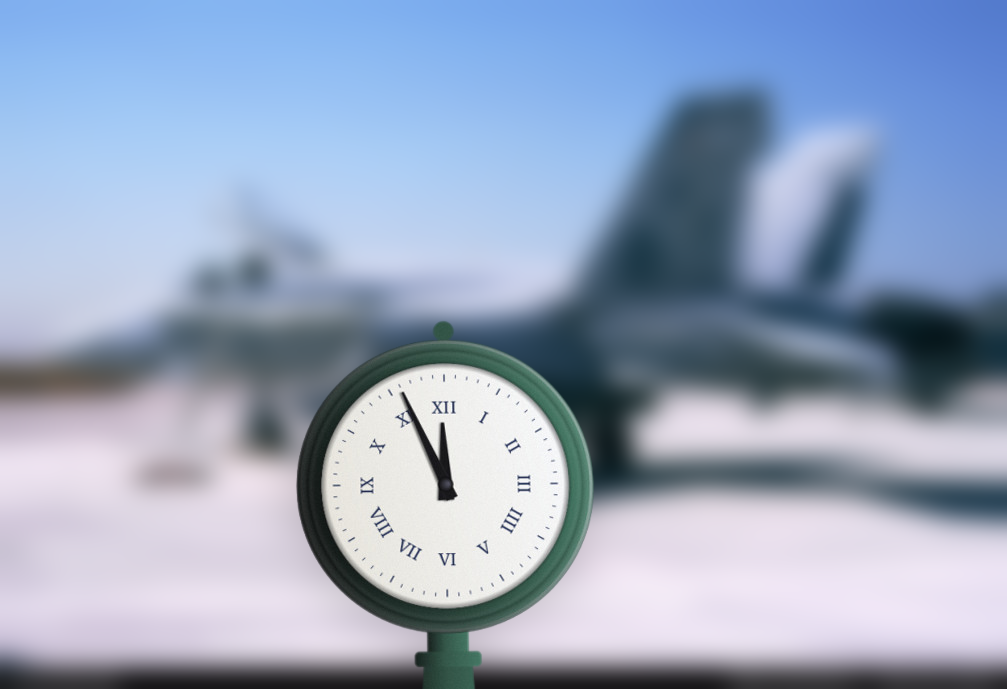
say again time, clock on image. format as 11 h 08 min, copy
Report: 11 h 56 min
